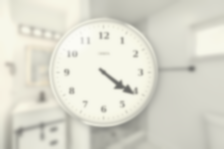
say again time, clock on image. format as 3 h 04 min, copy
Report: 4 h 21 min
